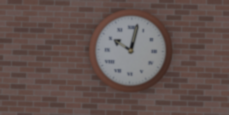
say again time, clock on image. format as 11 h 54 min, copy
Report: 10 h 02 min
